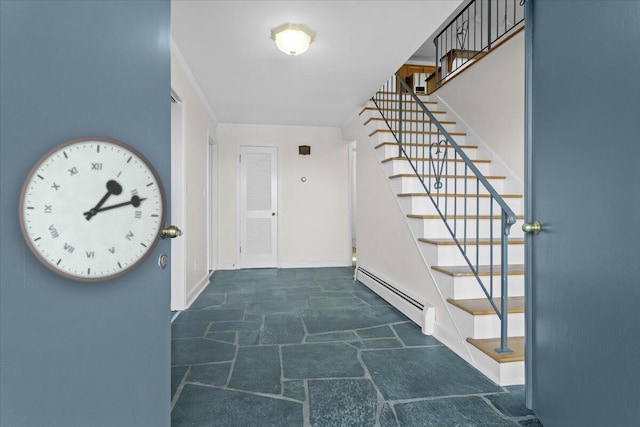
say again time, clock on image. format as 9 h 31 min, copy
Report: 1 h 12 min
